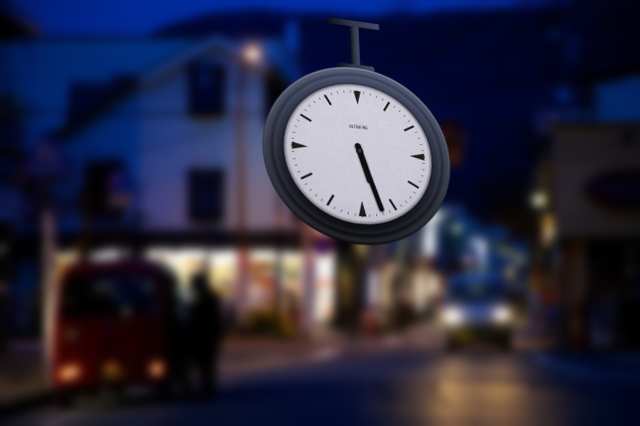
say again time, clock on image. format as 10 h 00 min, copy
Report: 5 h 27 min
